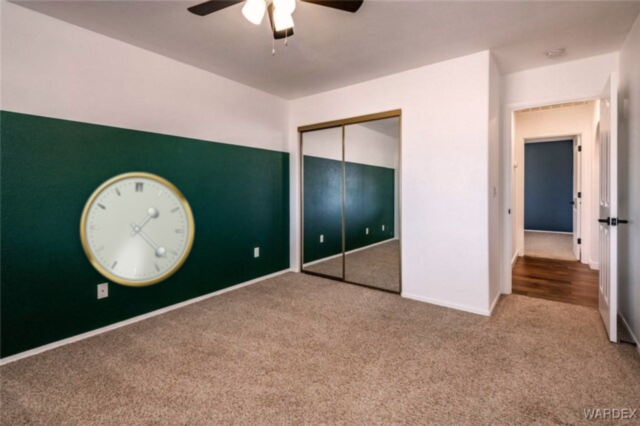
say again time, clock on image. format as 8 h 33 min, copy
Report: 1 h 22 min
